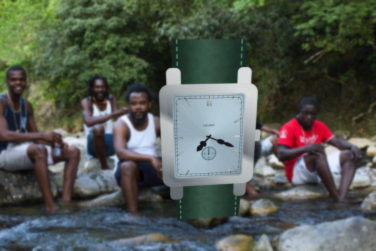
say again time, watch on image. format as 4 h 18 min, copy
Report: 7 h 19 min
